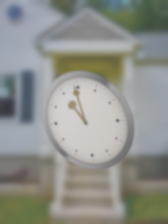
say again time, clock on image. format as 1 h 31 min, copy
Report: 10 h 59 min
